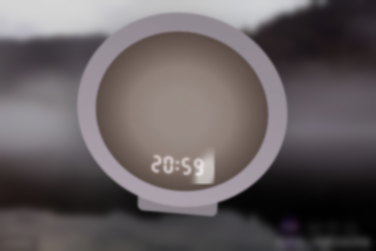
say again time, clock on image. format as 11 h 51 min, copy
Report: 20 h 59 min
